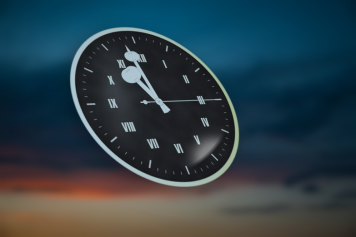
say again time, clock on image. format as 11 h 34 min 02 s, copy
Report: 10 h 58 min 15 s
